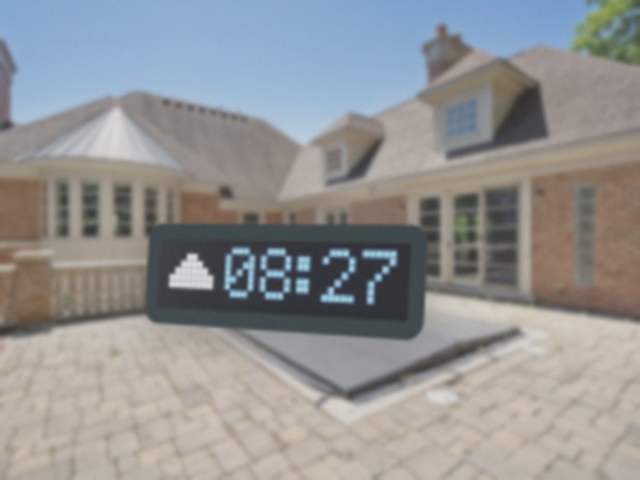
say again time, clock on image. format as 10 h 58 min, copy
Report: 8 h 27 min
